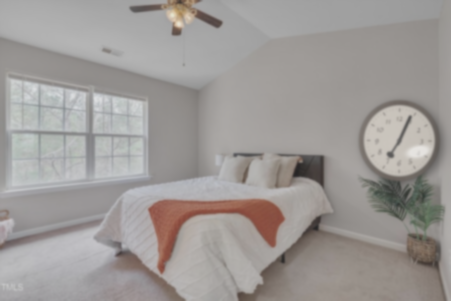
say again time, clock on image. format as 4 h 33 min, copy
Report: 7 h 04 min
